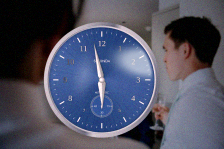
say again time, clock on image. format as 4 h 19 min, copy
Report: 5 h 58 min
